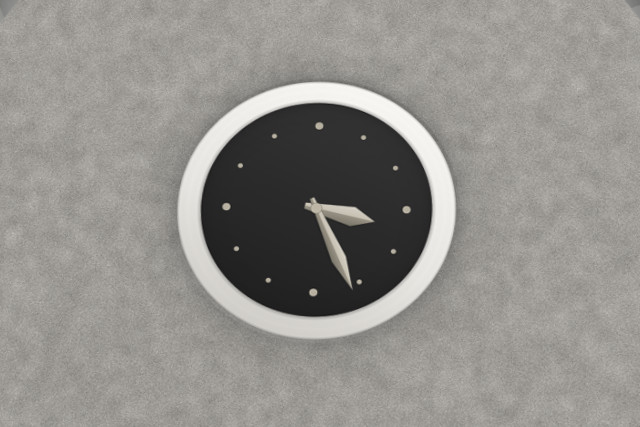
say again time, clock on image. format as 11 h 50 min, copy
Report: 3 h 26 min
